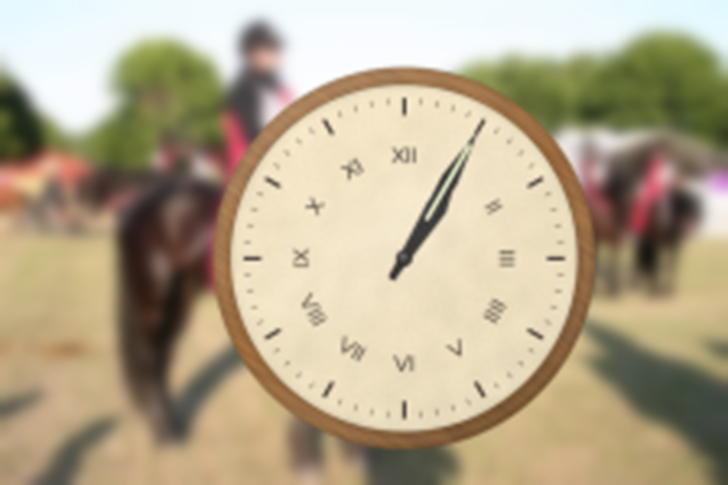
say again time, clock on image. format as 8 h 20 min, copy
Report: 1 h 05 min
